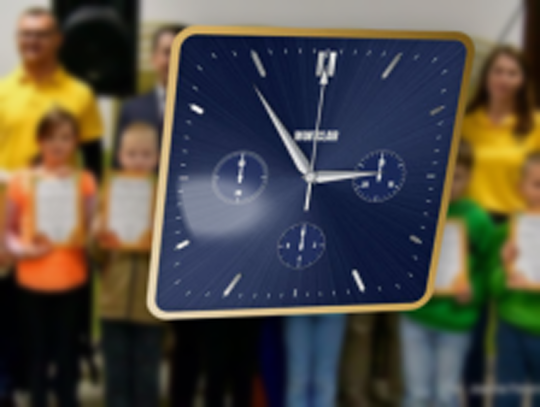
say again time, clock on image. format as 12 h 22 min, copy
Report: 2 h 54 min
